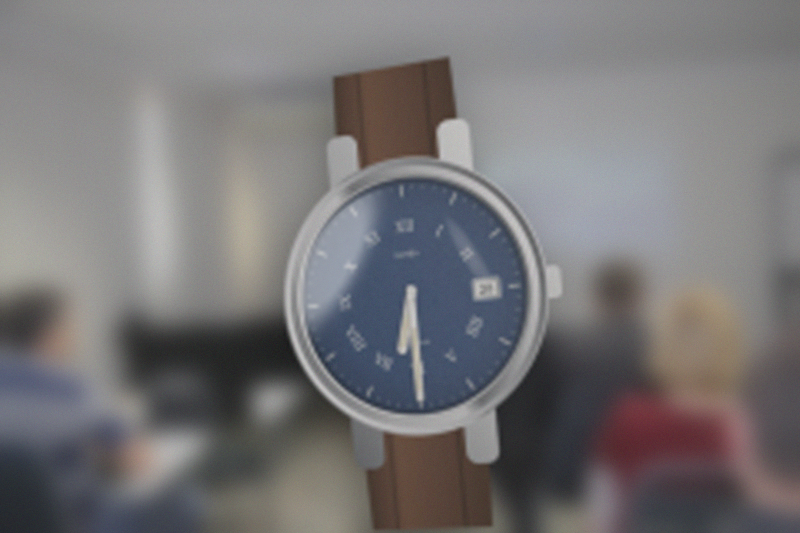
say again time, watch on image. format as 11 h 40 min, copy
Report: 6 h 30 min
